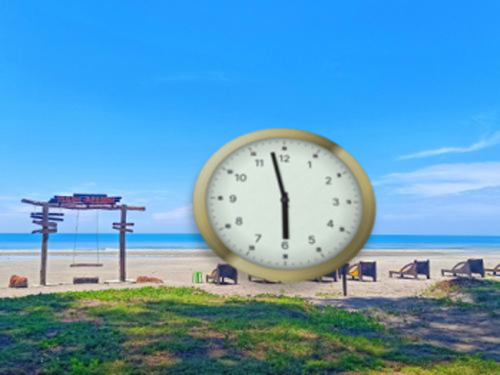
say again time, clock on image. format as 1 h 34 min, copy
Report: 5 h 58 min
